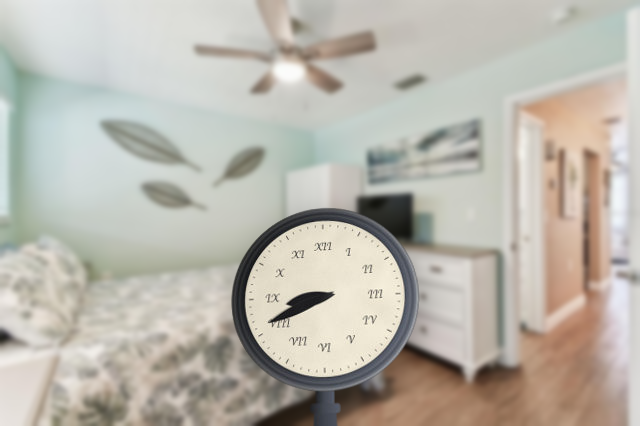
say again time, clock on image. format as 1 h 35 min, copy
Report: 8 h 41 min
